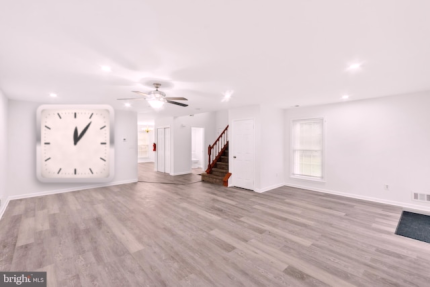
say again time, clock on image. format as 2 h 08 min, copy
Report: 12 h 06 min
